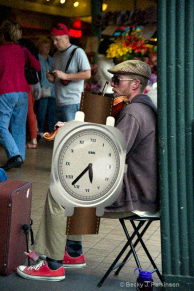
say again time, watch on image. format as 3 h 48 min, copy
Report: 5 h 37 min
